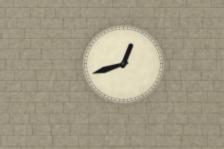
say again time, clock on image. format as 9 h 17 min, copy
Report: 12 h 42 min
